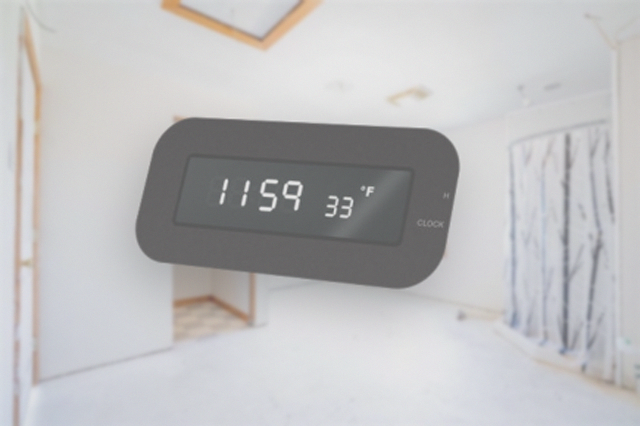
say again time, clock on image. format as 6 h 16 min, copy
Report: 11 h 59 min
